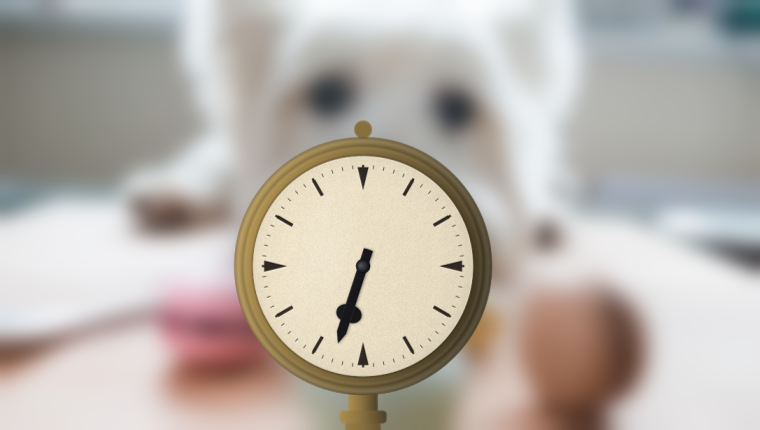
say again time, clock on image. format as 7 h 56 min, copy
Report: 6 h 33 min
